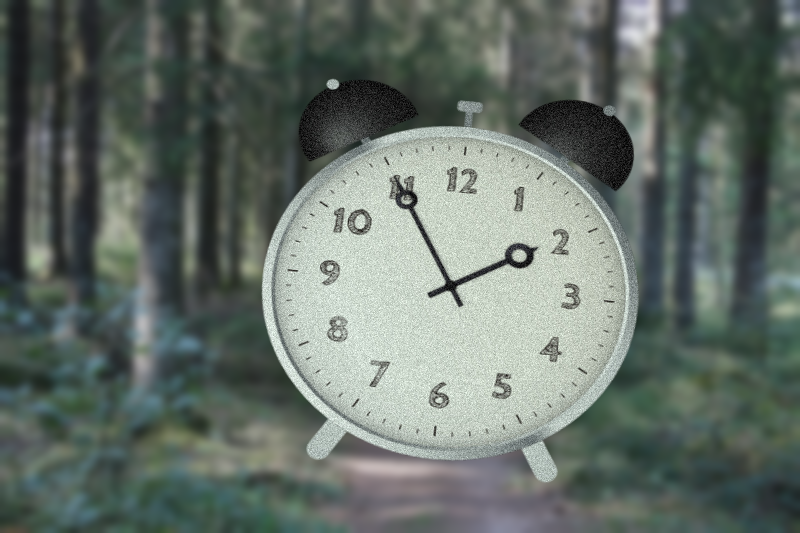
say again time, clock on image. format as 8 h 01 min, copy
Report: 1 h 55 min
